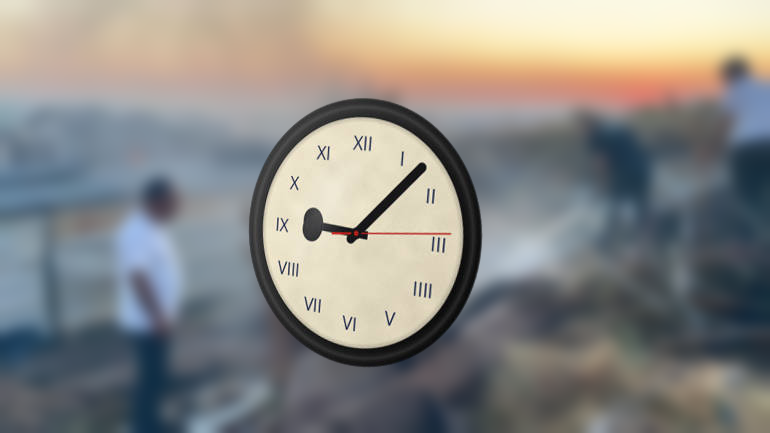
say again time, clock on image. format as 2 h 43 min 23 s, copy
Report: 9 h 07 min 14 s
